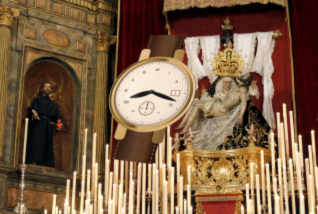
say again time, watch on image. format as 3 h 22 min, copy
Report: 8 h 18 min
